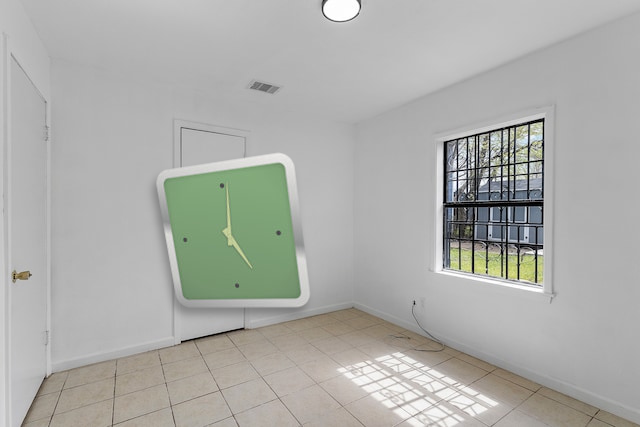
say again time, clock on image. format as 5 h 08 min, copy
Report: 5 h 01 min
